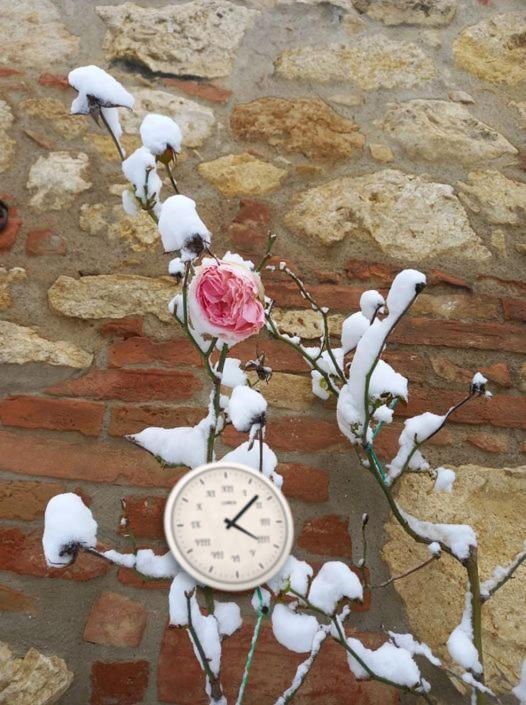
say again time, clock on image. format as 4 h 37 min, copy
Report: 4 h 08 min
